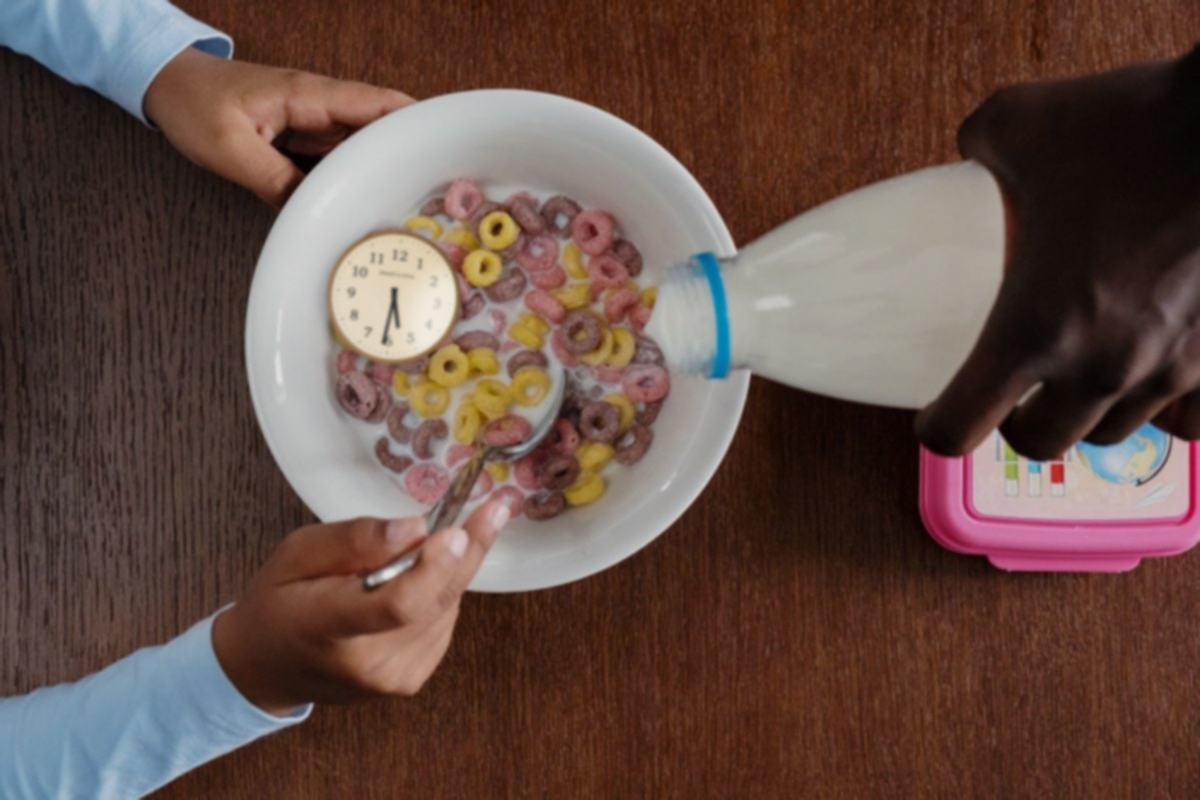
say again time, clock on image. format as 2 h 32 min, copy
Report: 5 h 31 min
